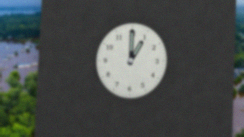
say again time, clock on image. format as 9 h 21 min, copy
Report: 1 h 00 min
